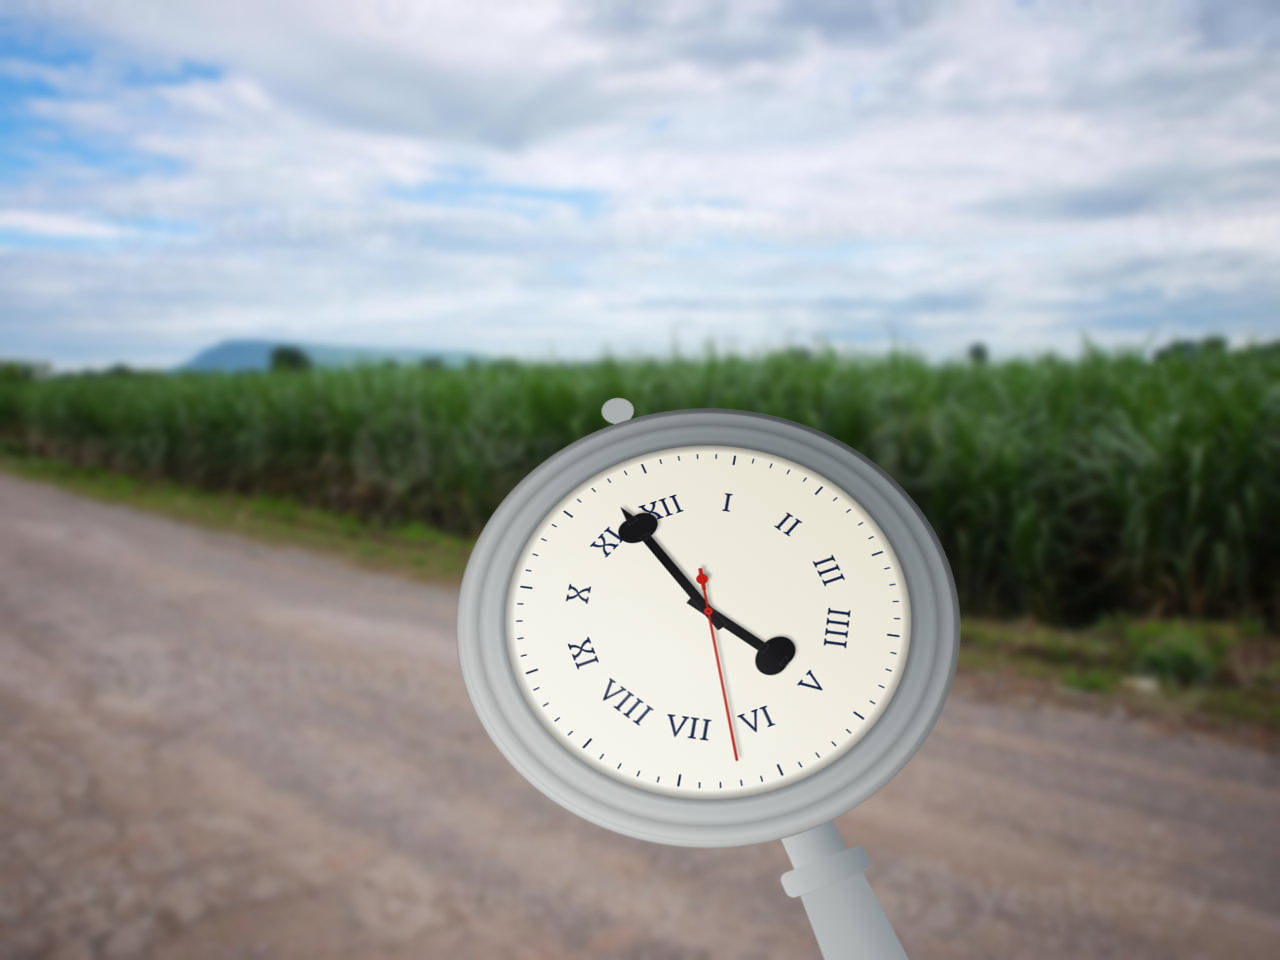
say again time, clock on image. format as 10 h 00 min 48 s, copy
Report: 4 h 57 min 32 s
